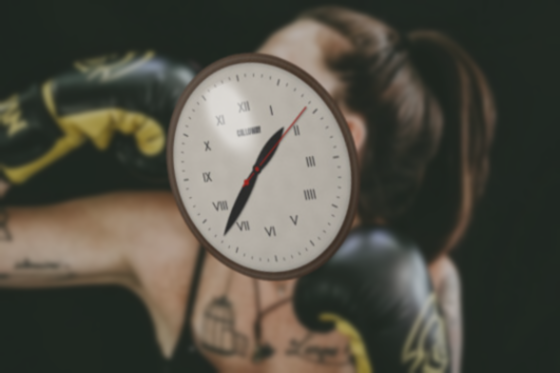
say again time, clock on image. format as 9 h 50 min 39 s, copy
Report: 1 h 37 min 09 s
